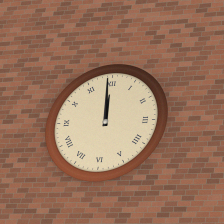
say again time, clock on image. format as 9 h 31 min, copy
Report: 11 h 59 min
